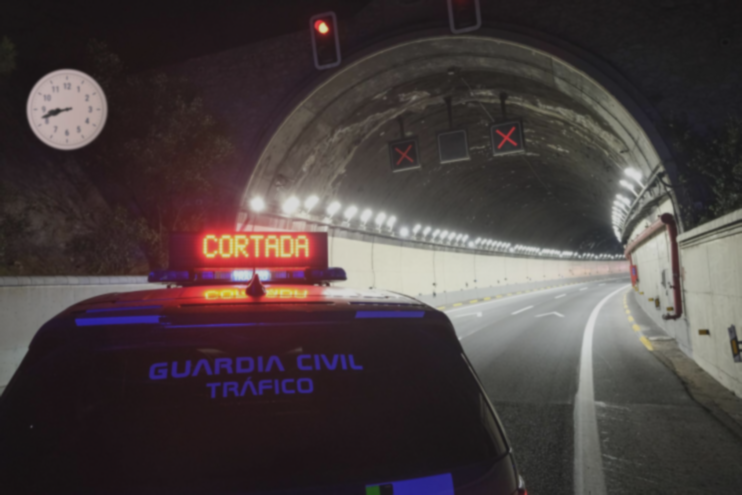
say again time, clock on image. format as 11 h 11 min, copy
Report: 8 h 42 min
